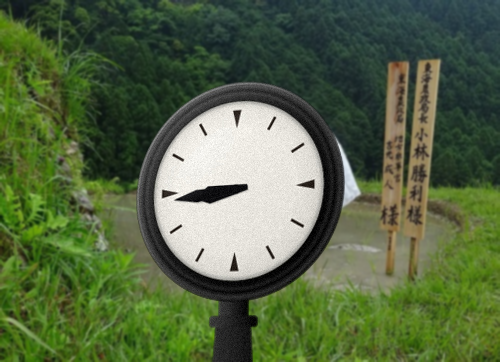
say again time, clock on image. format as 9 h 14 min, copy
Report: 8 h 44 min
